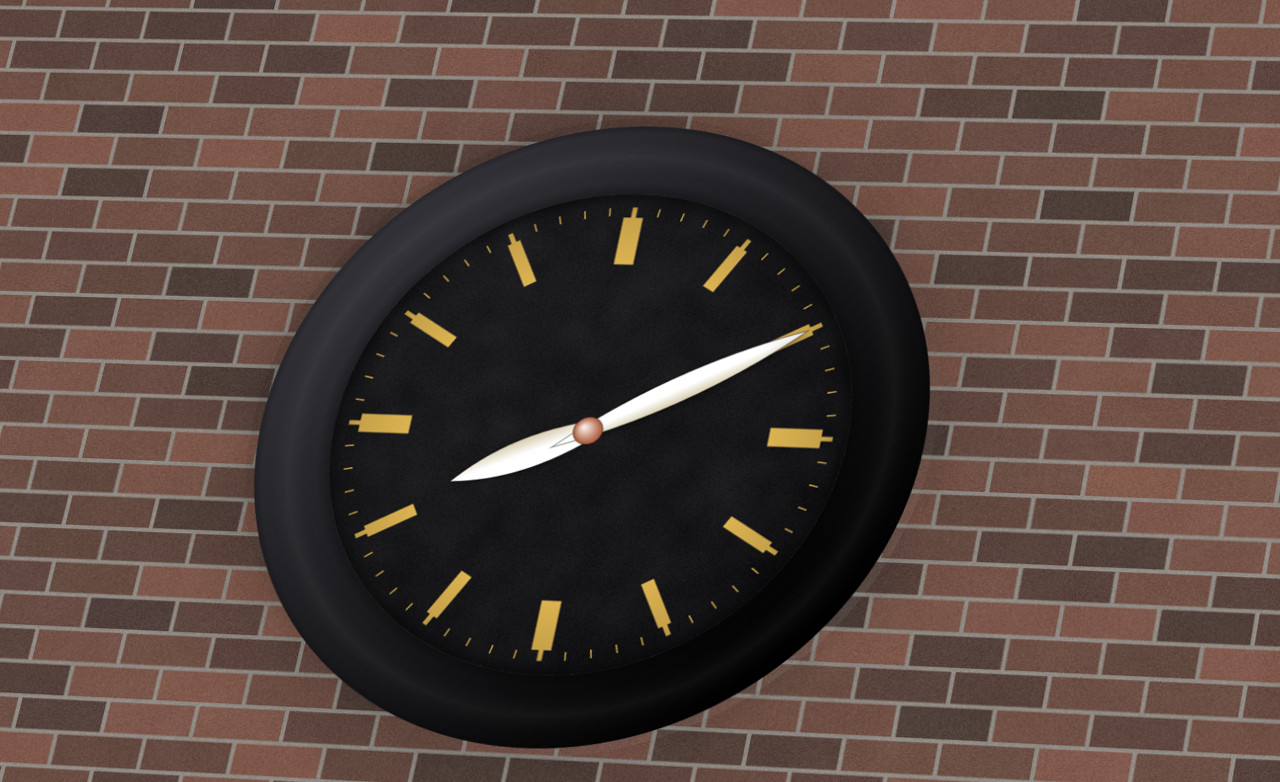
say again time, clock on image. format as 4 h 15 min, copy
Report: 8 h 10 min
